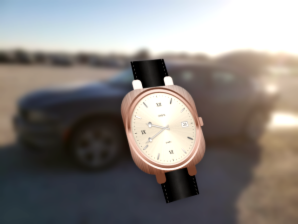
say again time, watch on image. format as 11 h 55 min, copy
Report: 9 h 41 min
